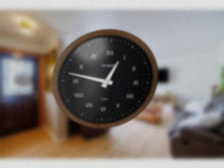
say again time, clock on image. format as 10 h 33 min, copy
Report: 12 h 47 min
